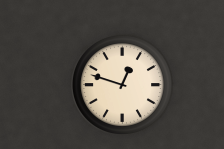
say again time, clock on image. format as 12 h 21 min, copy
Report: 12 h 48 min
